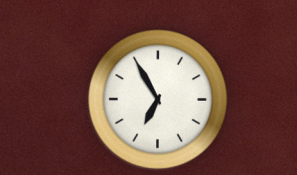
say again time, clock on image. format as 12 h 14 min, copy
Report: 6 h 55 min
